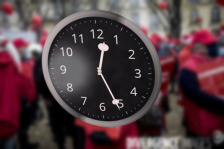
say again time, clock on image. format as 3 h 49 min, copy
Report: 12 h 26 min
